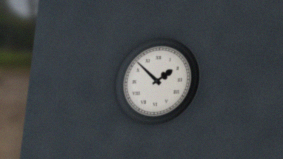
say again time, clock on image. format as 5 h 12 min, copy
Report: 1 h 52 min
